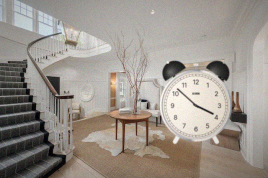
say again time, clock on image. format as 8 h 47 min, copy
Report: 3 h 52 min
